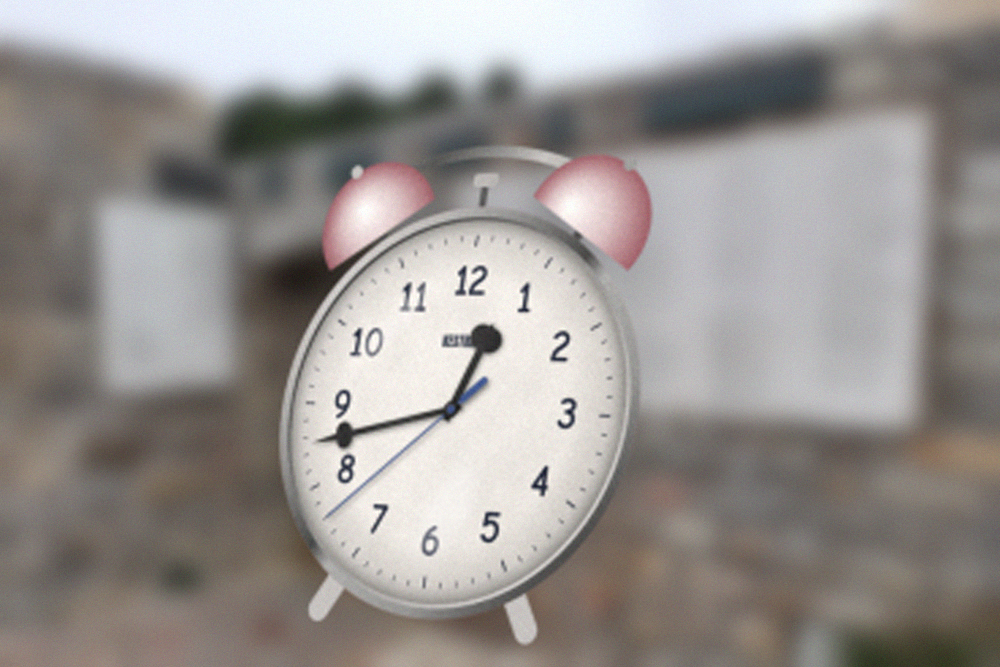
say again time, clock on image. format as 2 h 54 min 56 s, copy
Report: 12 h 42 min 38 s
